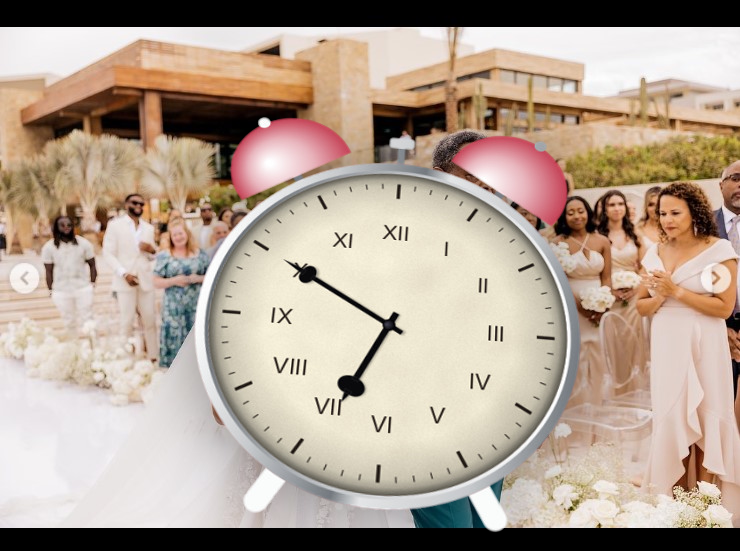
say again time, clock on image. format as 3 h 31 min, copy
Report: 6 h 50 min
